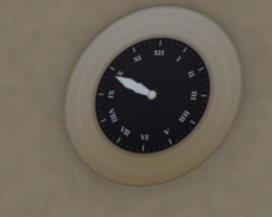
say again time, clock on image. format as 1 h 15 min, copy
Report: 9 h 49 min
